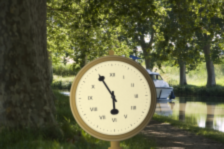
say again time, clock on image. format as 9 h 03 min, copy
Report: 5 h 55 min
